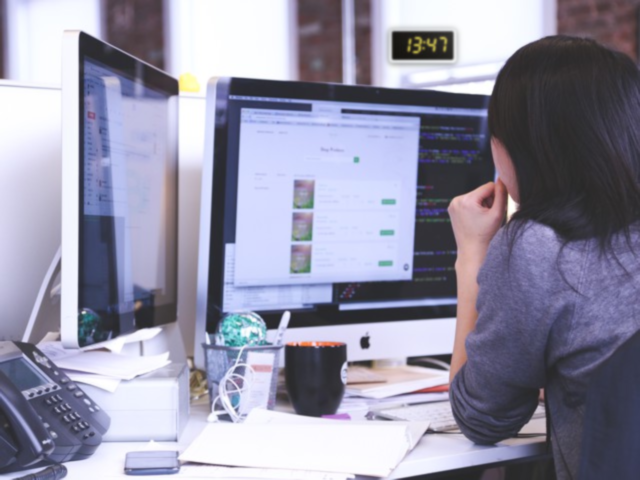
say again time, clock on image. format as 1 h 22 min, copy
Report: 13 h 47 min
